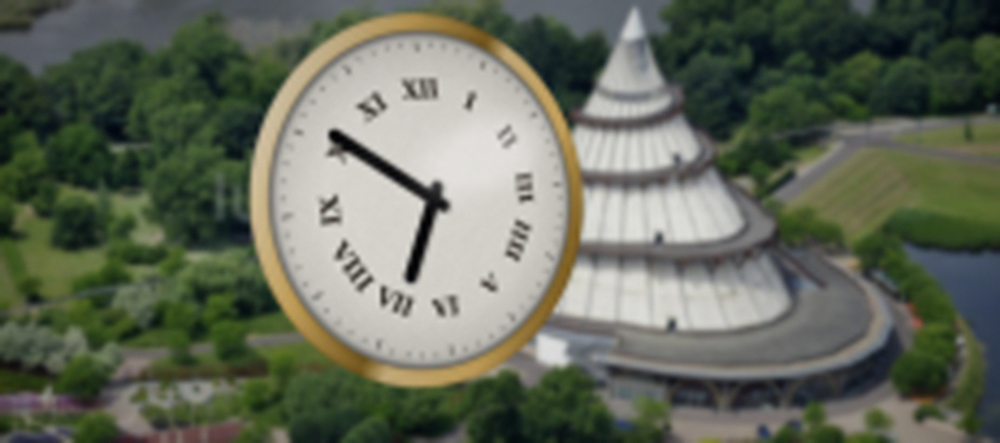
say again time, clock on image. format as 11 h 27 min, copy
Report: 6 h 51 min
